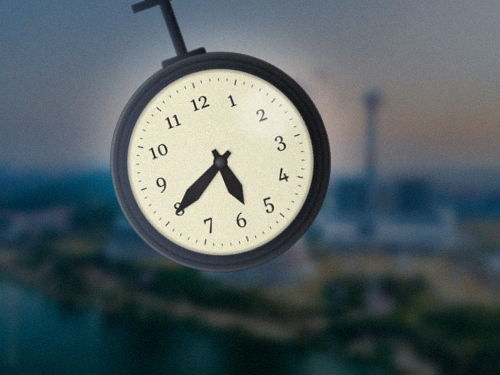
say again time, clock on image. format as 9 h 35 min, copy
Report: 5 h 40 min
